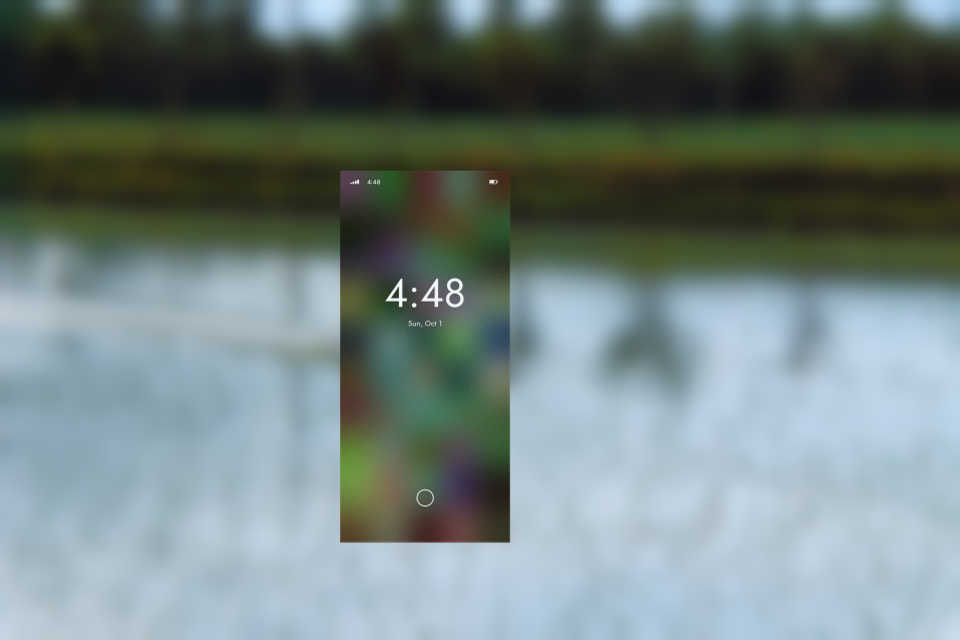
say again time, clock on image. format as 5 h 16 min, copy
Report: 4 h 48 min
